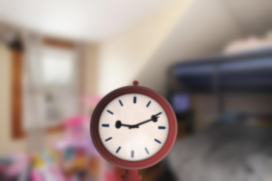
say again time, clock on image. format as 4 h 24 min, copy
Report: 9 h 11 min
